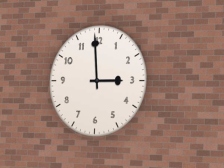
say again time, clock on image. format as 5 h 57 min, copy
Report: 2 h 59 min
